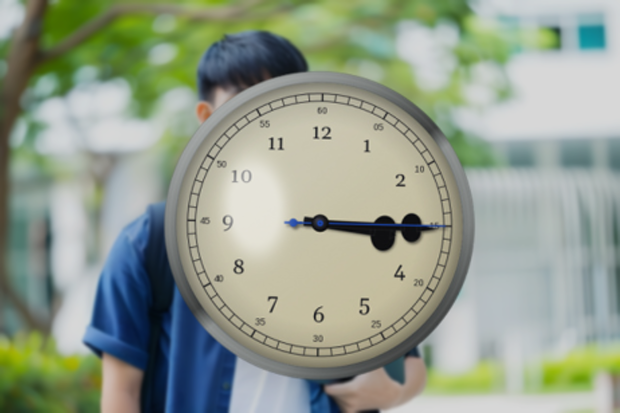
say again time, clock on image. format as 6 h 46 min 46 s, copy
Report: 3 h 15 min 15 s
